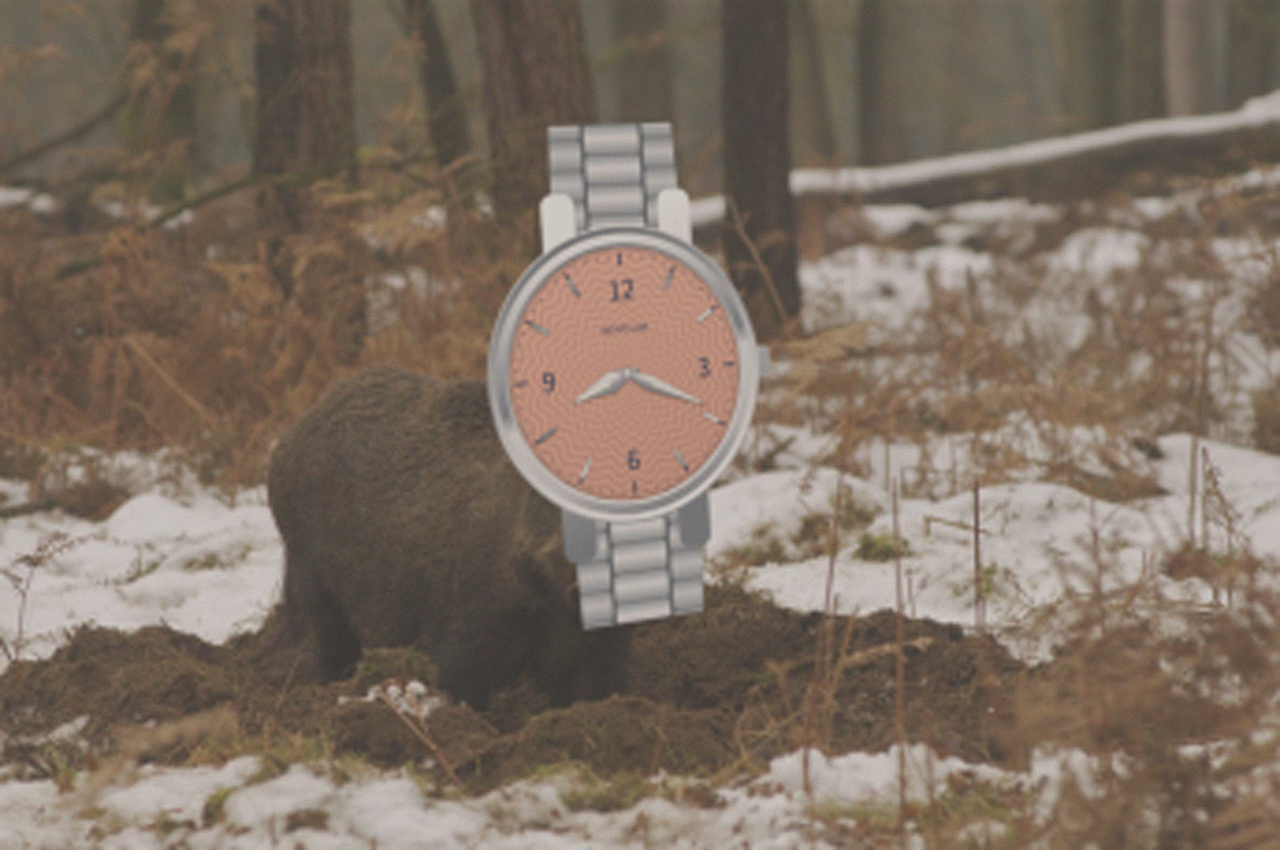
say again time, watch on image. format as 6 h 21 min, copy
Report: 8 h 19 min
